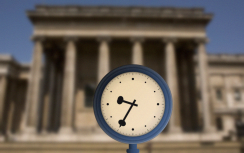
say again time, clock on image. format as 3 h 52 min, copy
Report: 9 h 35 min
